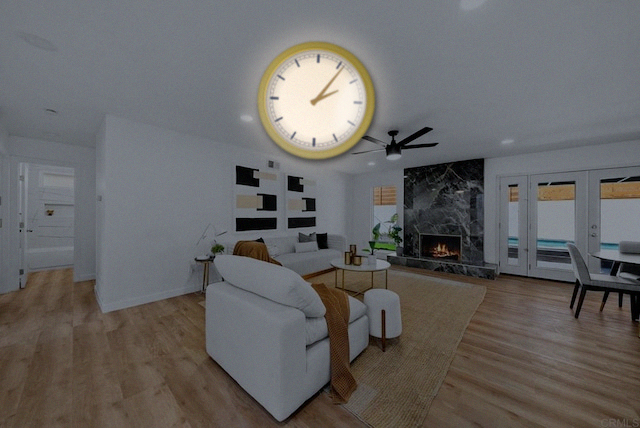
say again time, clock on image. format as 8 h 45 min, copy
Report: 2 h 06 min
